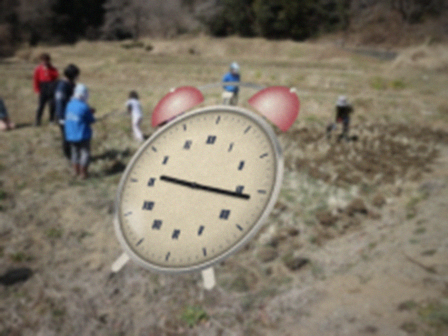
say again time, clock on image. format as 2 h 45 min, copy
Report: 9 h 16 min
